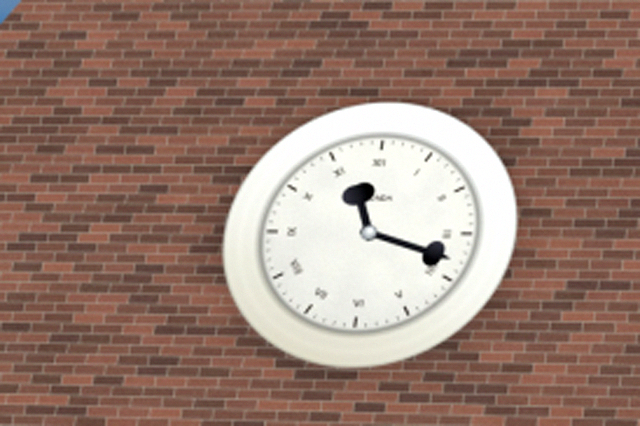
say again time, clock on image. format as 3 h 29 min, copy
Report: 11 h 18 min
